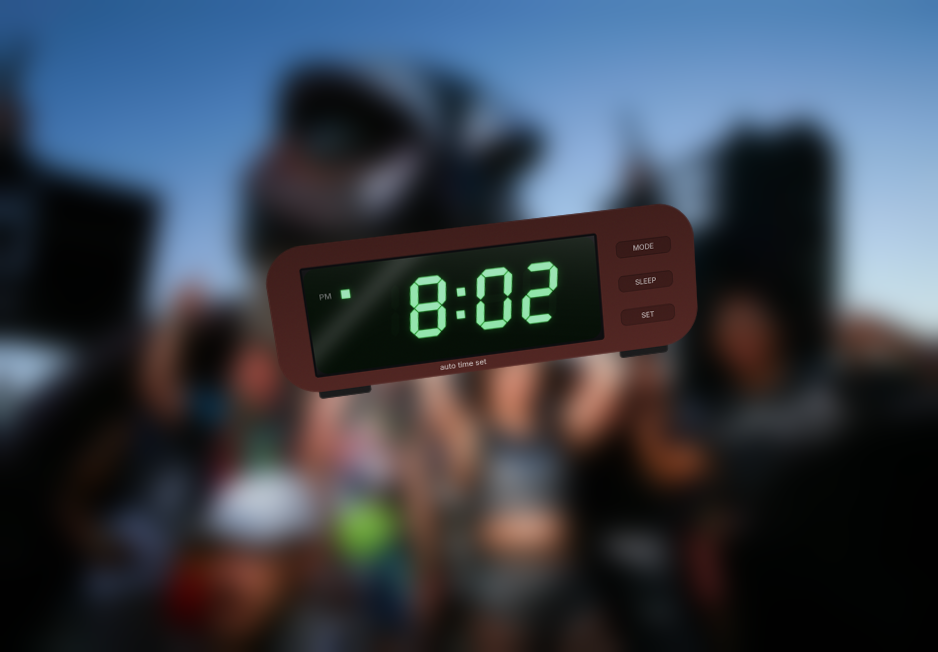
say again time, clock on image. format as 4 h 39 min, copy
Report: 8 h 02 min
